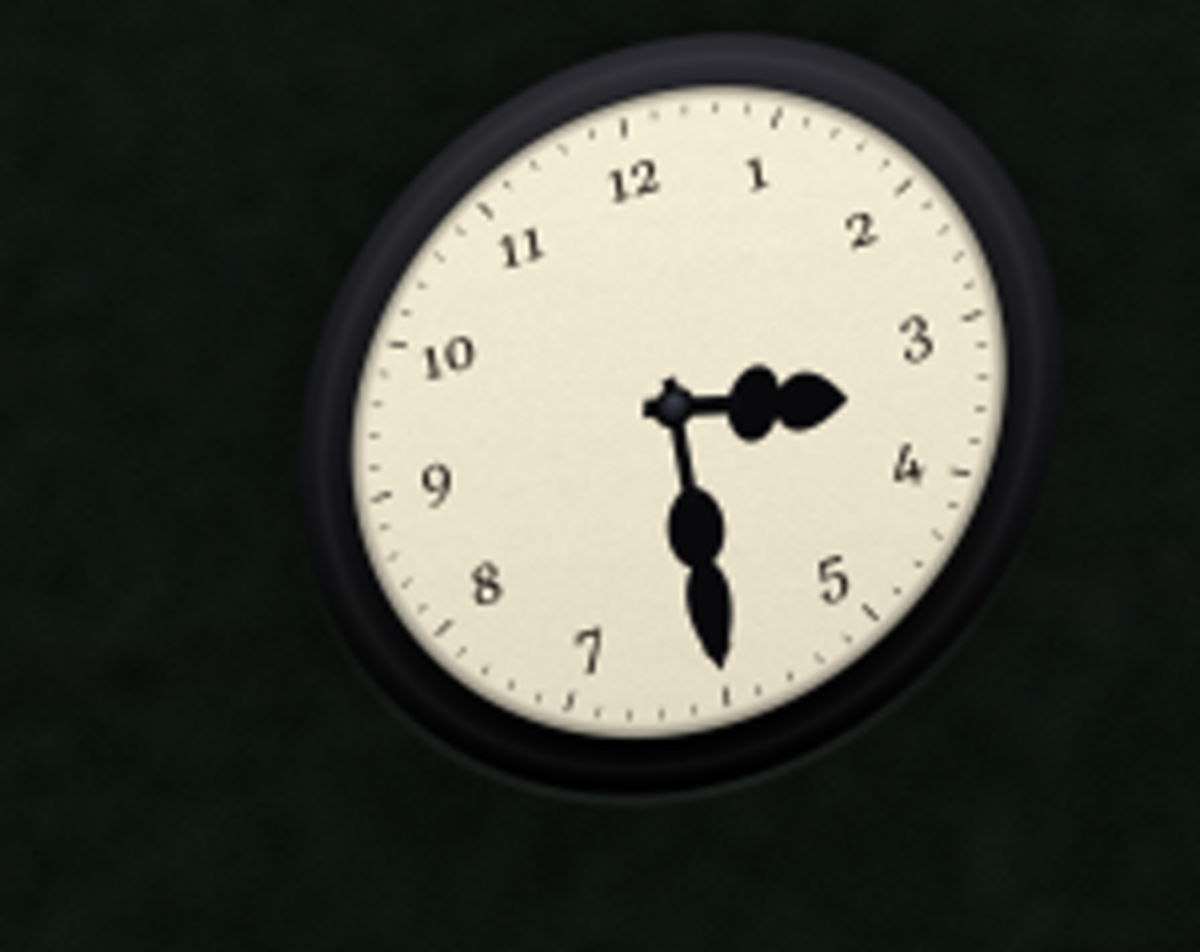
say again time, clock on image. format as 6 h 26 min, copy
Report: 3 h 30 min
